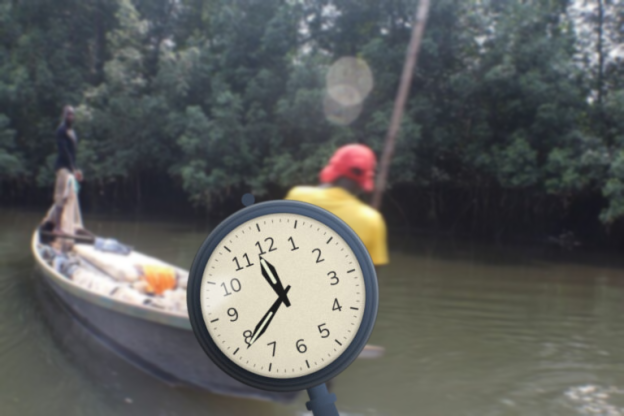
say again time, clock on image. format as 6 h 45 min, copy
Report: 11 h 39 min
